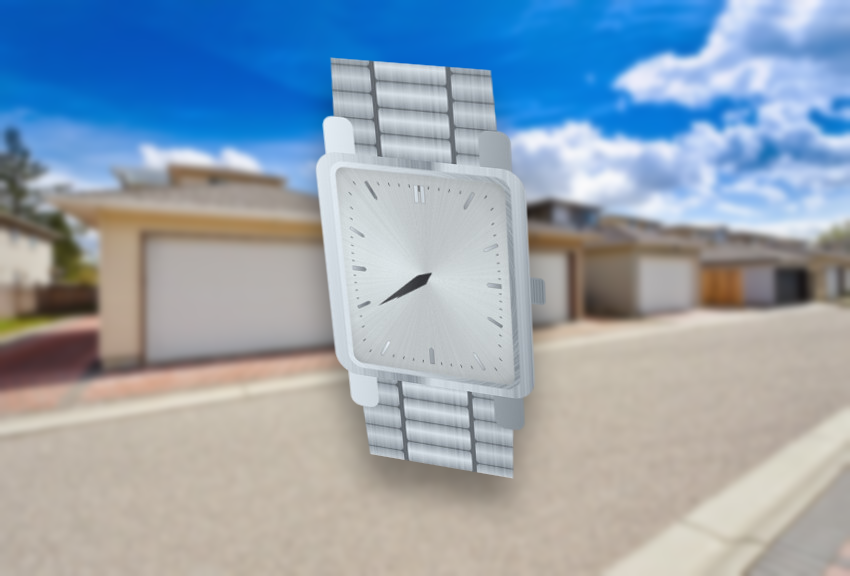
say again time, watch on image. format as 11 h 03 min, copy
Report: 7 h 39 min
